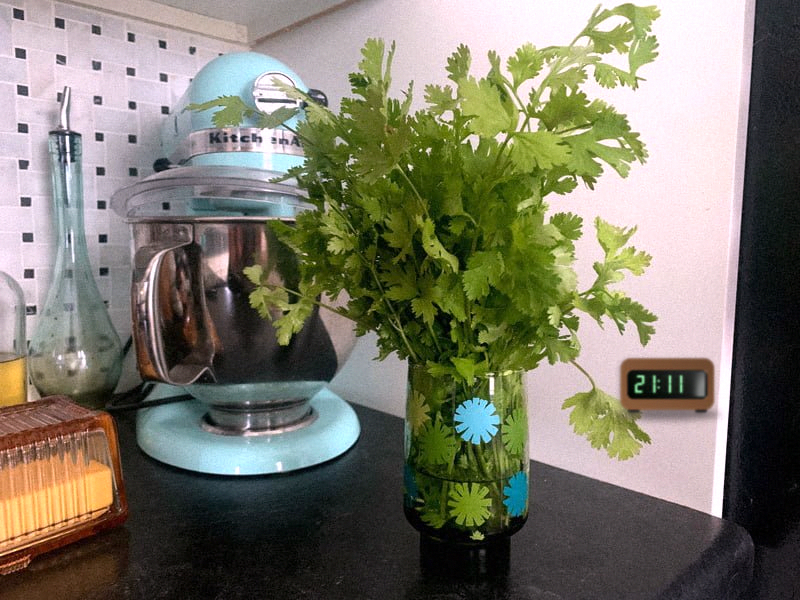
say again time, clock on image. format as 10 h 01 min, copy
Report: 21 h 11 min
